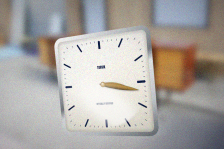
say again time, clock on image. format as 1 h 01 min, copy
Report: 3 h 17 min
